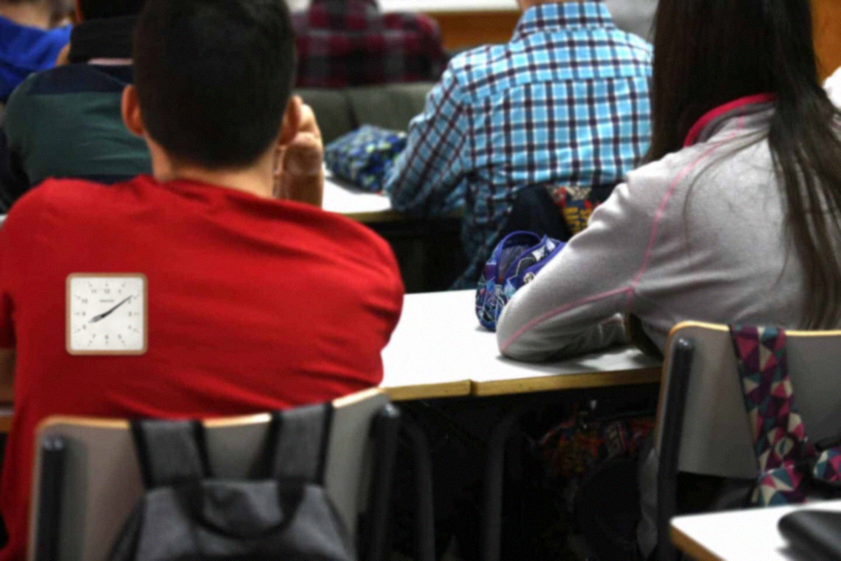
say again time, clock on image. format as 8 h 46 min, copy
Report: 8 h 09 min
